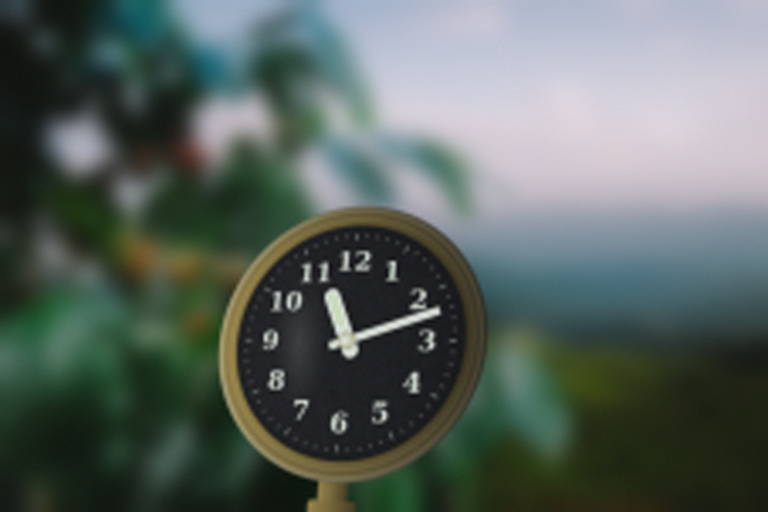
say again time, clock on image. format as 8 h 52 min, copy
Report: 11 h 12 min
